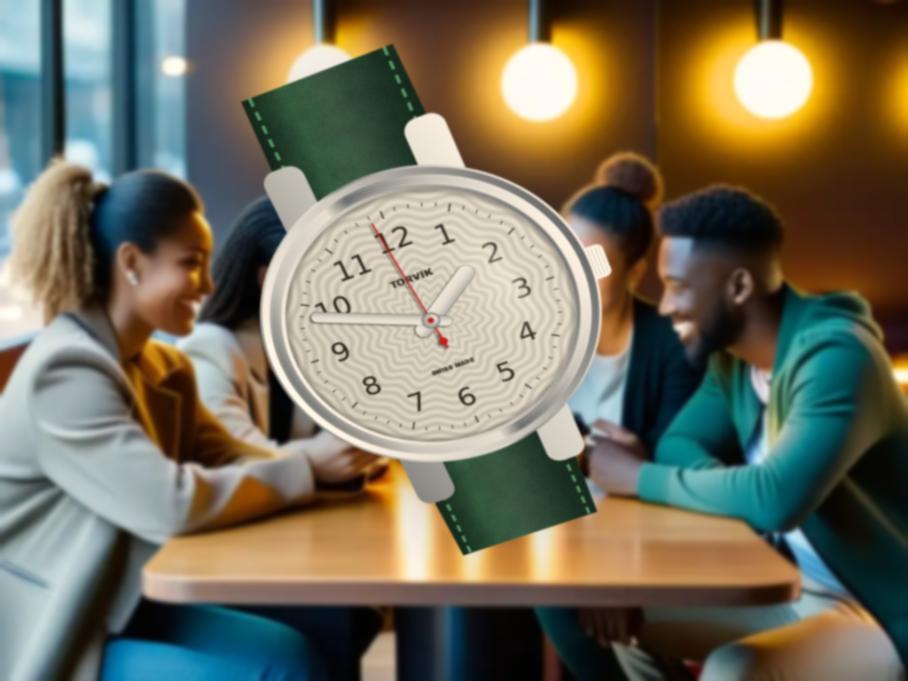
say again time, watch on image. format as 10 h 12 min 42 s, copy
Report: 1 h 48 min 59 s
